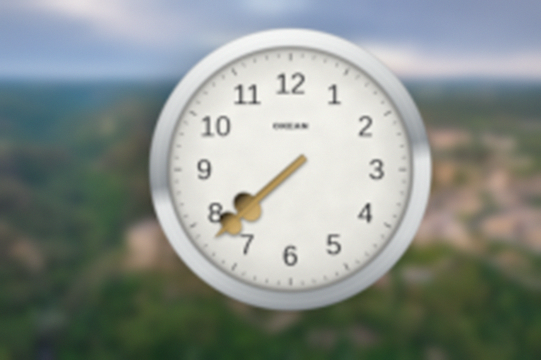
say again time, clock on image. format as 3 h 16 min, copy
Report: 7 h 38 min
